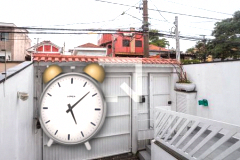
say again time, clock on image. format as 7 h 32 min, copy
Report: 5 h 08 min
